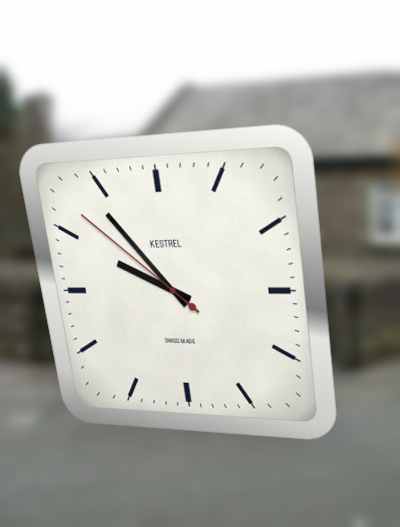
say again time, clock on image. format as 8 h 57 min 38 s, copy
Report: 9 h 53 min 52 s
